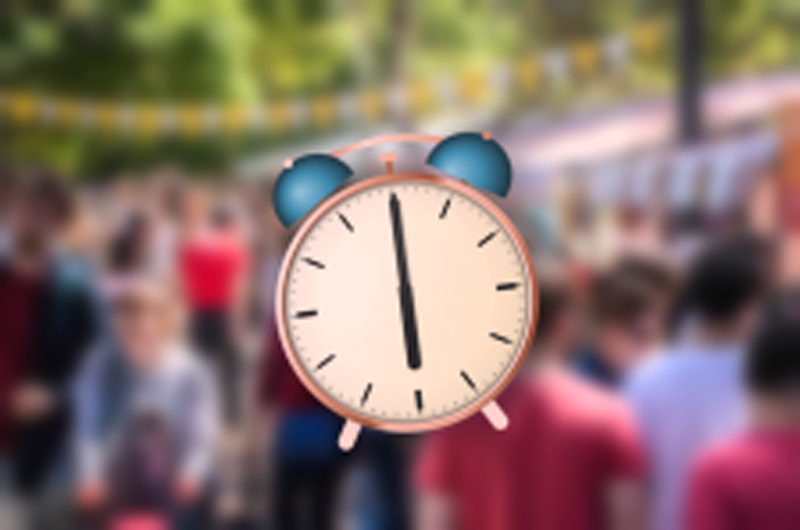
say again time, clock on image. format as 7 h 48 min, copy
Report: 6 h 00 min
